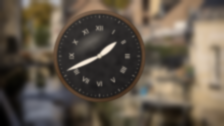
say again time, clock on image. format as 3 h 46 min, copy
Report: 1 h 41 min
